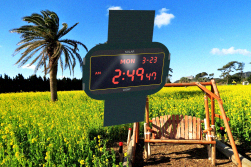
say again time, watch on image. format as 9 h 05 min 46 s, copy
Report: 2 h 49 min 47 s
